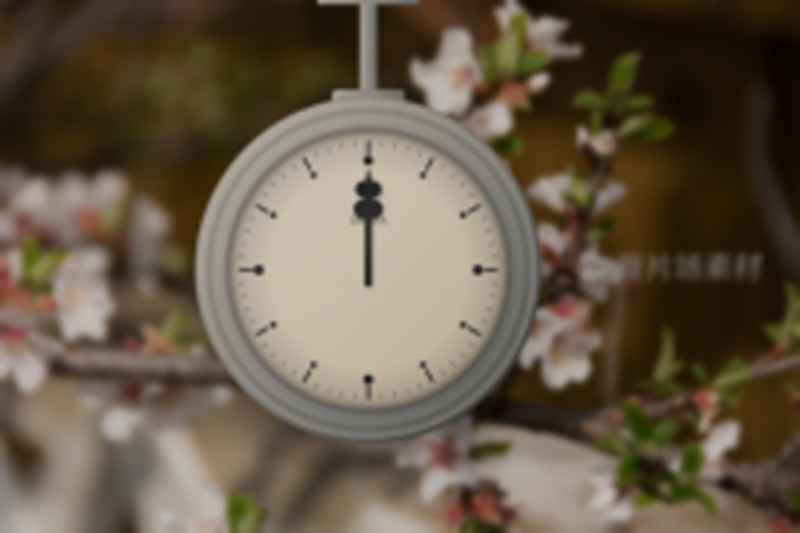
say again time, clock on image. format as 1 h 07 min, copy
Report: 12 h 00 min
